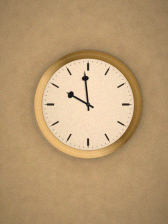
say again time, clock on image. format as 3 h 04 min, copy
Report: 9 h 59 min
